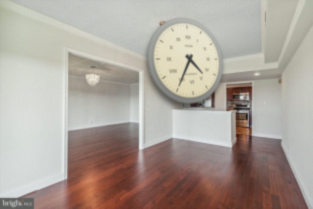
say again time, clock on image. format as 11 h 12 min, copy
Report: 4 h 35 min
